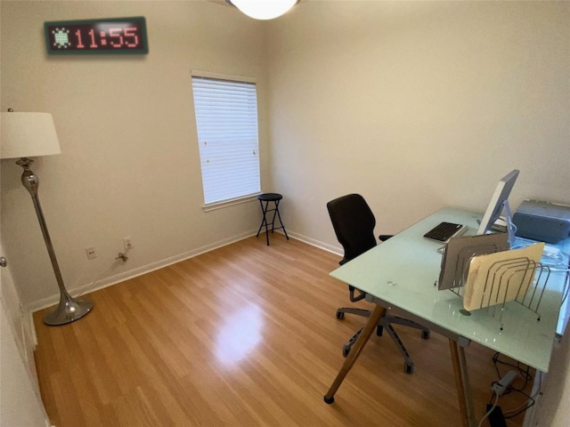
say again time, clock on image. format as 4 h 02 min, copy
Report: 11 h 55 min
